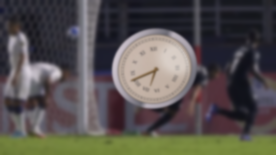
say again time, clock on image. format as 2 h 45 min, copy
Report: 6 h 42 min
